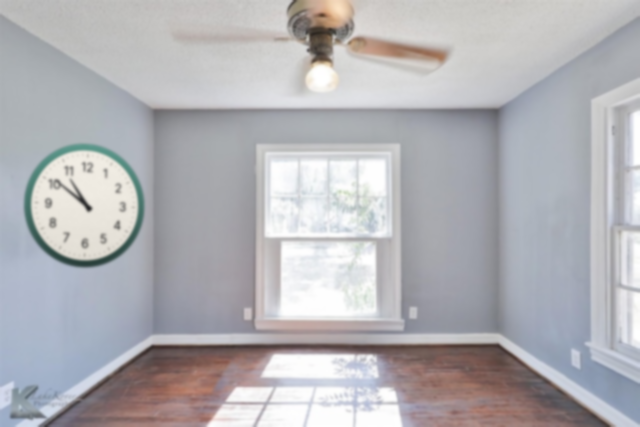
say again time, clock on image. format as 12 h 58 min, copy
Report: 10 h 51 min
